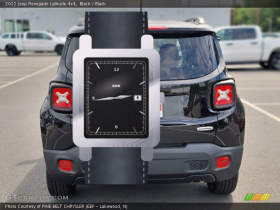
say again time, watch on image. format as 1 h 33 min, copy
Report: 2 h 44 min
